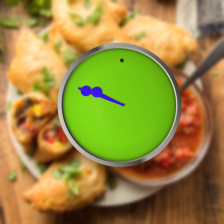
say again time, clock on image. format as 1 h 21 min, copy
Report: 9 h 48 min
